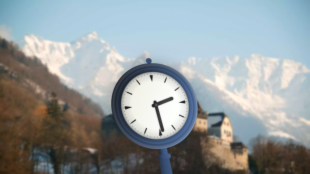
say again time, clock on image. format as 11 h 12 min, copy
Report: 2 h 29 min
